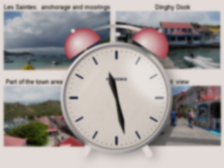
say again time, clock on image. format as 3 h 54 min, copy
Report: 11 h 28 min
